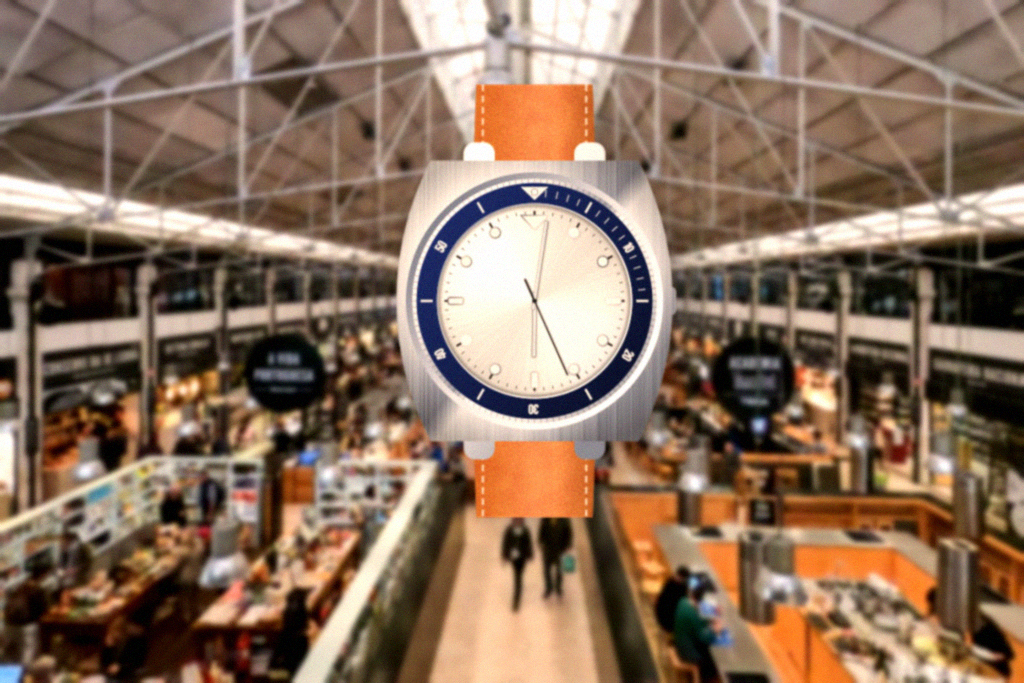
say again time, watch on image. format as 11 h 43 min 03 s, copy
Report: 6 h 01 min 26 s
